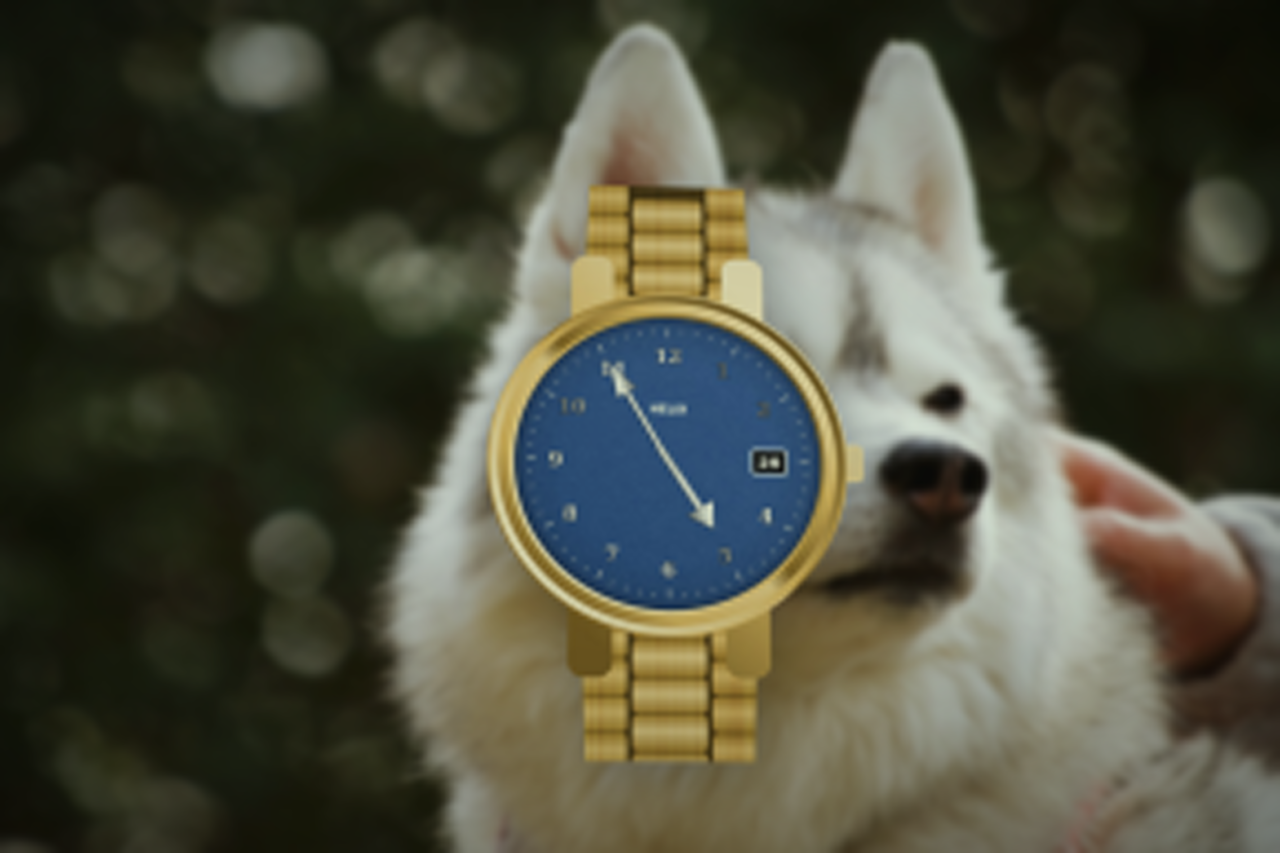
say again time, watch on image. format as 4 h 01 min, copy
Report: 4 h 55 min
